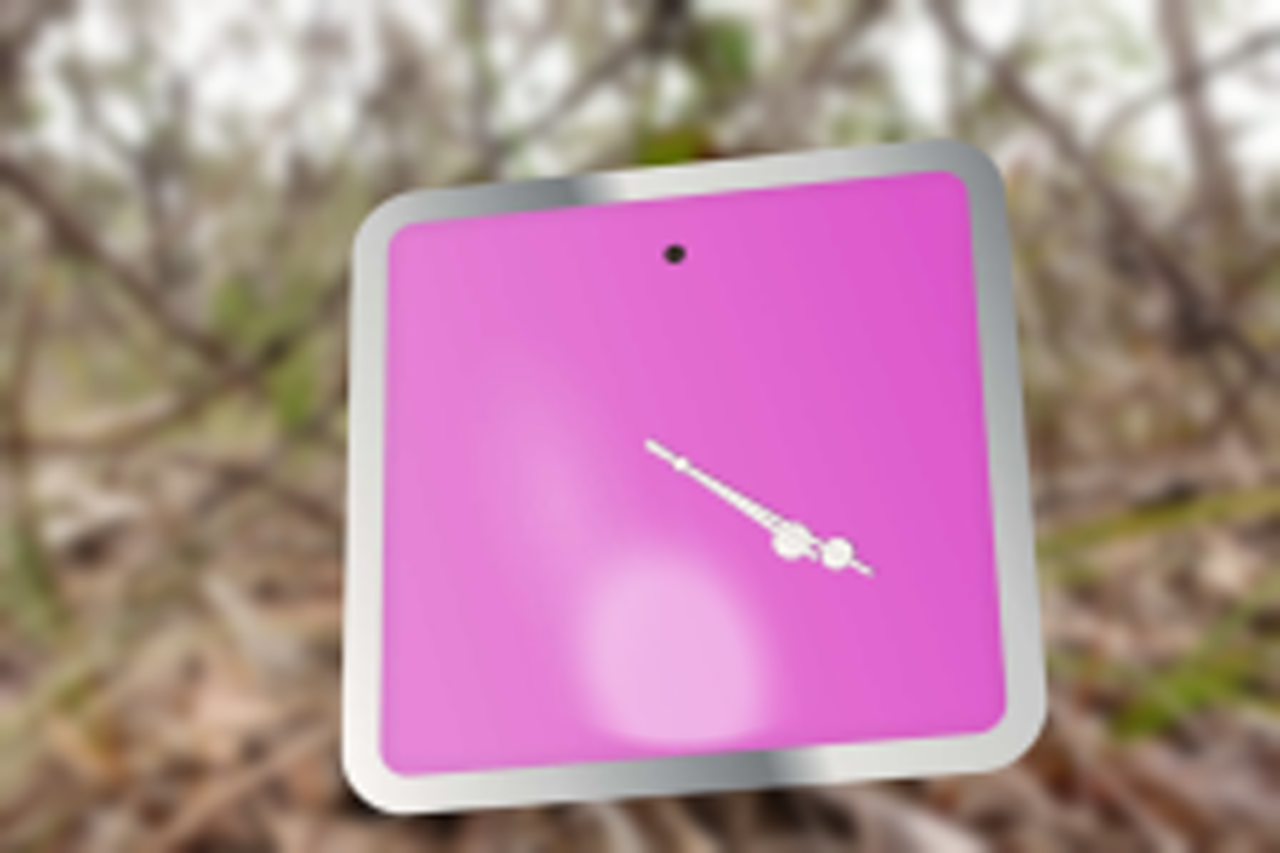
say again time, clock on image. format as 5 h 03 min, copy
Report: 4 h 21 min
